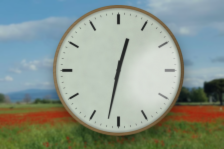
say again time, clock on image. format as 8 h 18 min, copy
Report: 12 h 32 min
